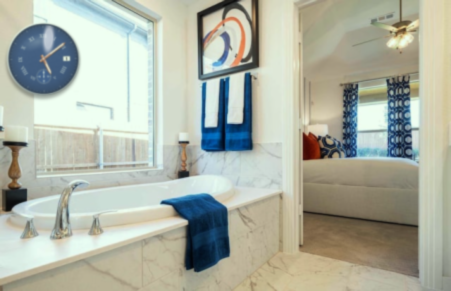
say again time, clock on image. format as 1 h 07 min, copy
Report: 5 h 09 min
